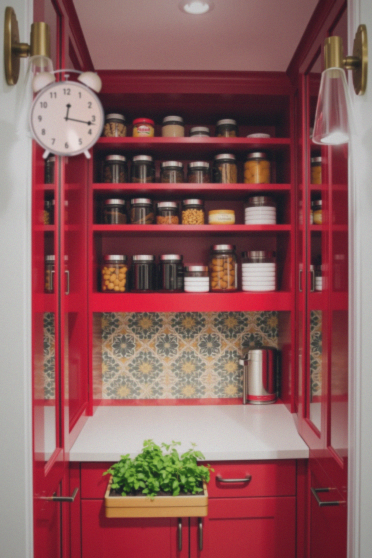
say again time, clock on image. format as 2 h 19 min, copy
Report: 12 h 17 min
